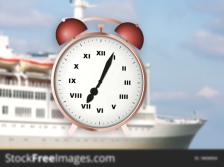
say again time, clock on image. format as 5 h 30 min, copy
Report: 7 h 04 min
